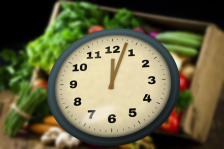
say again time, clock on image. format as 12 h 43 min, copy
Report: 12 h 03 min
